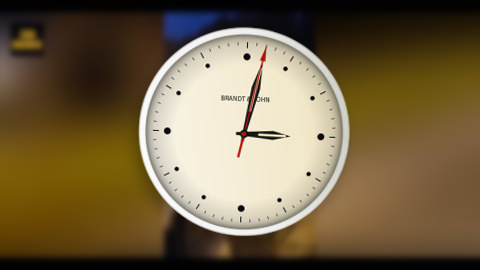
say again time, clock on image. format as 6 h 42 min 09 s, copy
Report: 3 h 02 min 02 s
